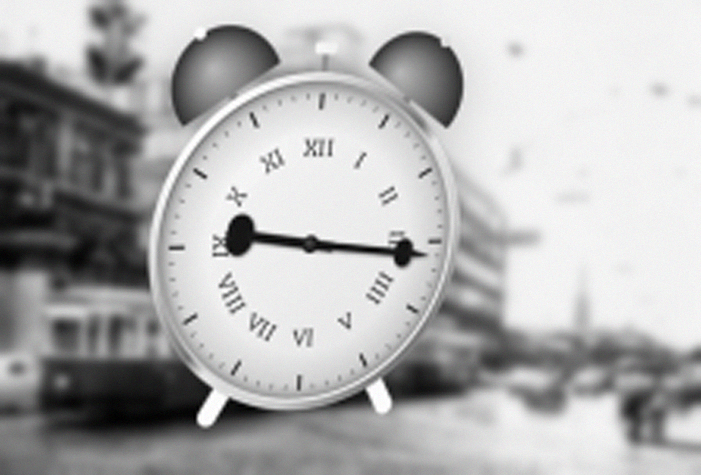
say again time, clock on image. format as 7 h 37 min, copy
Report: 9 h 16 min
